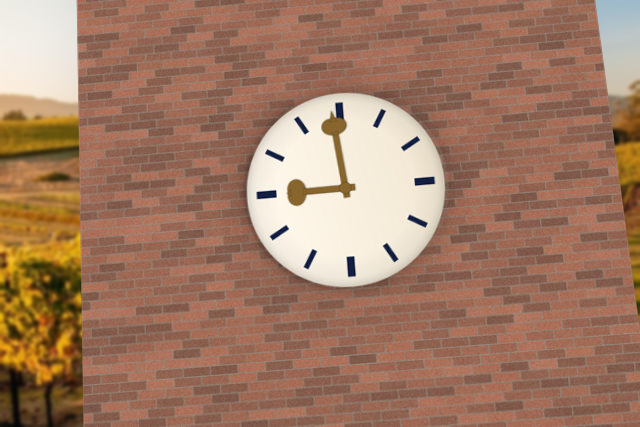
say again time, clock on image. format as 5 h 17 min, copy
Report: 8 h 59 min
